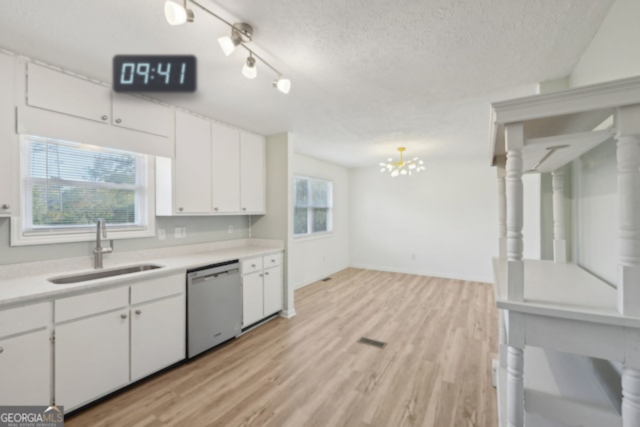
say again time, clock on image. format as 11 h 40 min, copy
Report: 9 h 41 min
